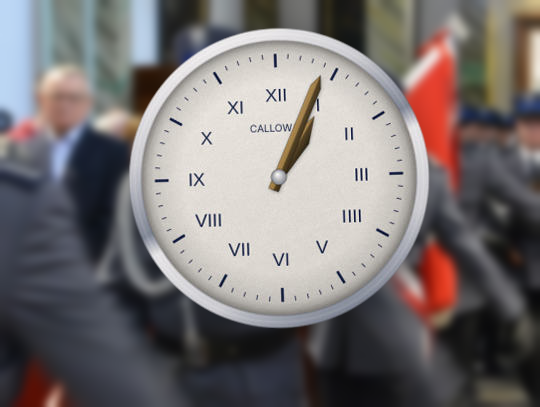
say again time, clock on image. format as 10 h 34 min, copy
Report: 1 h 04 min
